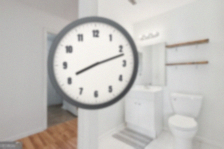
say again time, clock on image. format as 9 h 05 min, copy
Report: 8 h 12 min
